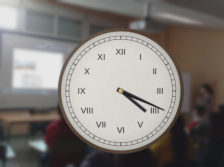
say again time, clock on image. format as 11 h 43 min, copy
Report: 4 h 19 min
